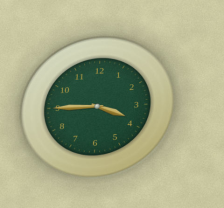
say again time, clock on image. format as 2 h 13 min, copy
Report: 3 h 45 min
